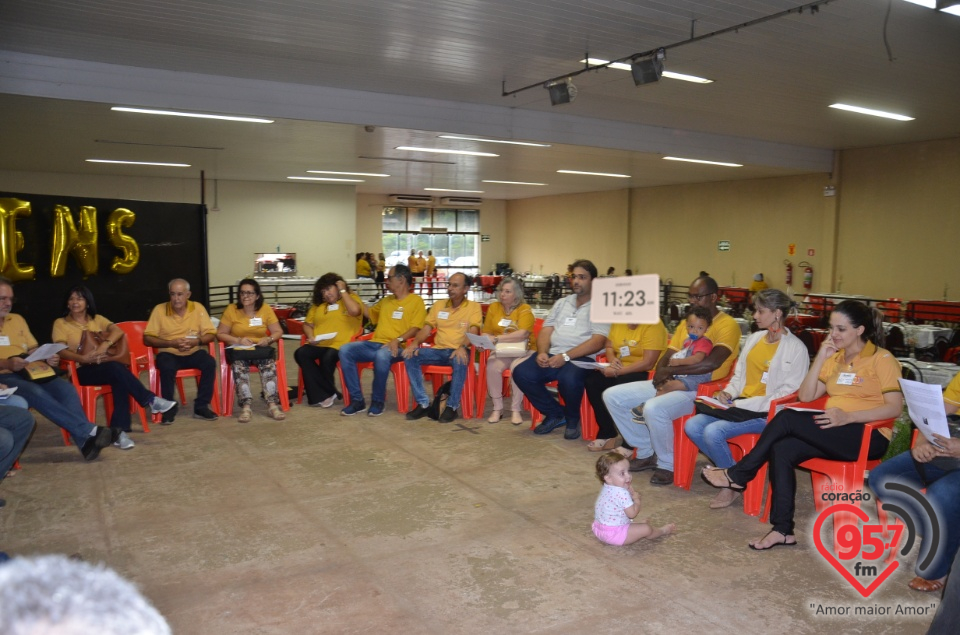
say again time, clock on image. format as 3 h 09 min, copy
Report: 11 h 23 min
